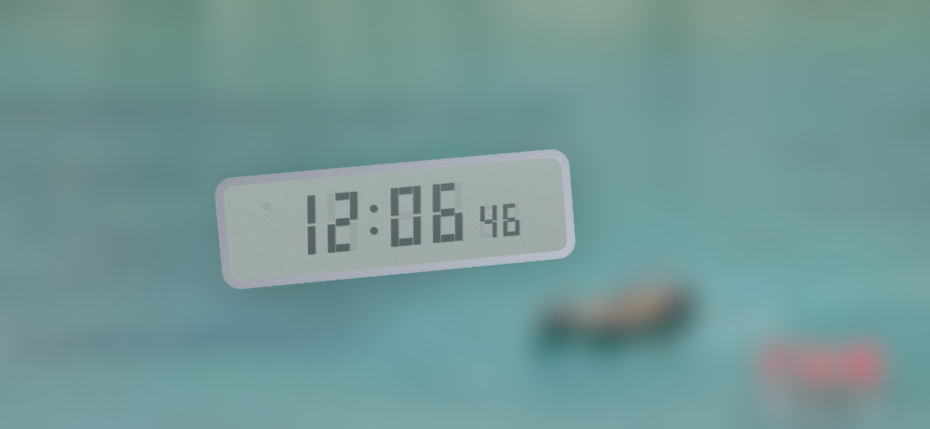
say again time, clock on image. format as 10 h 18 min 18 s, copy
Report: 12 h 06 min 46 s
